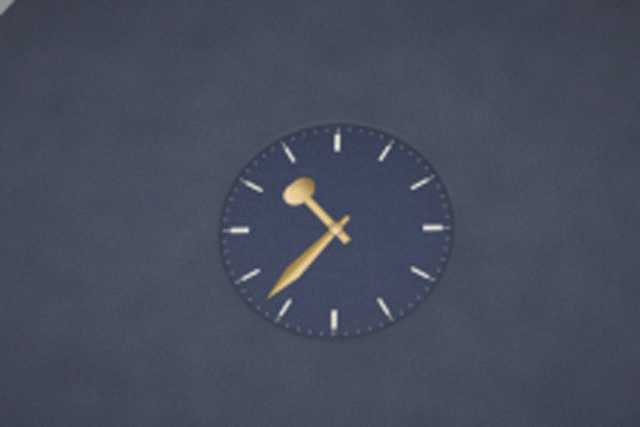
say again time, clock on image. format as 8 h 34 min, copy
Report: 10 h 37 min
